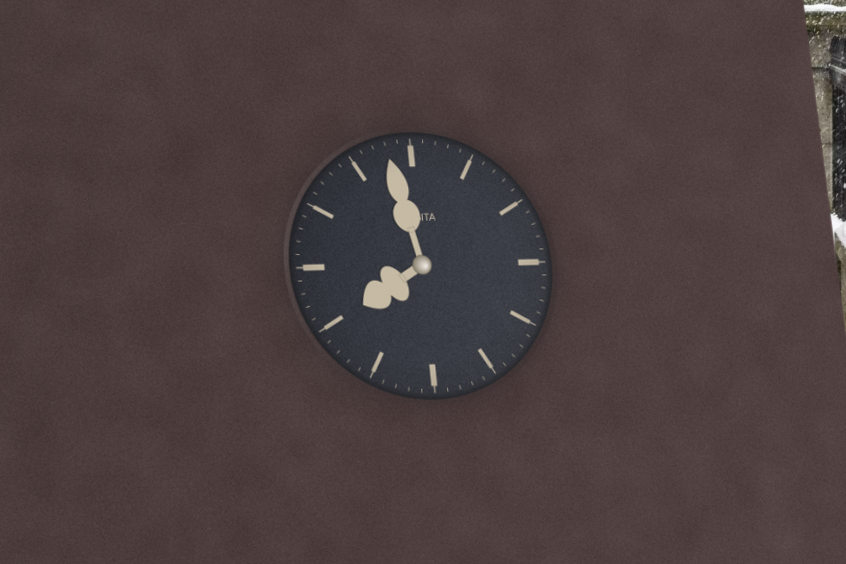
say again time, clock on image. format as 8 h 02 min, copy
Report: 7 h 58 min
